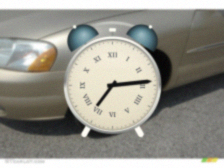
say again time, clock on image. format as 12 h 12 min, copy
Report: 7 h 14 min
